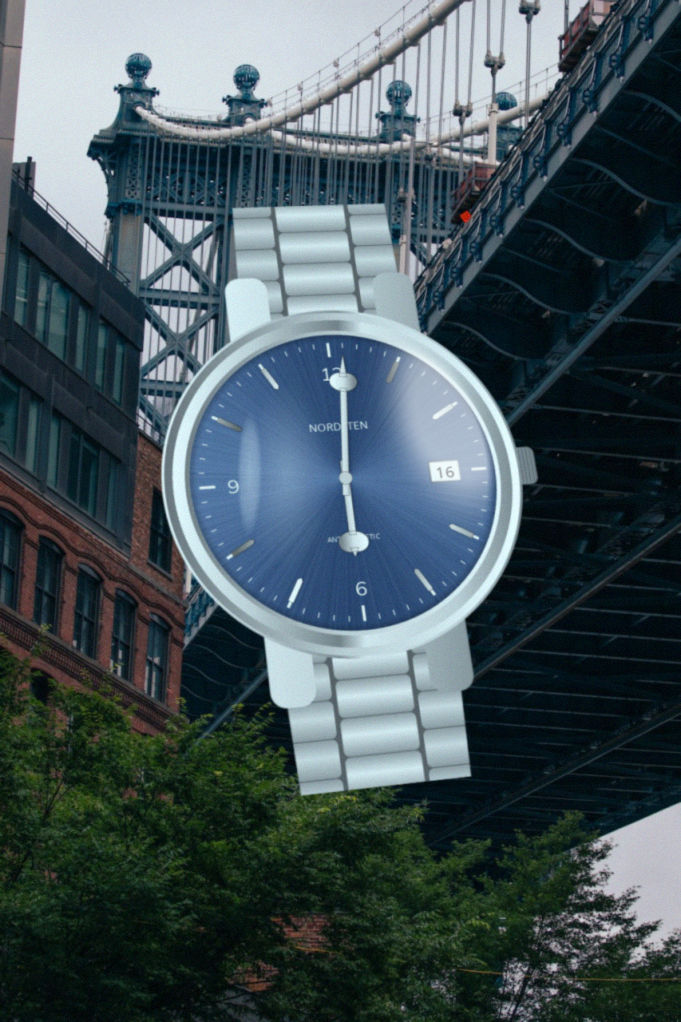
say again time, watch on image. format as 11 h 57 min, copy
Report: 6 h 01 min
